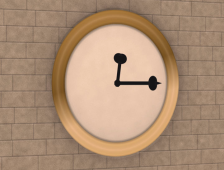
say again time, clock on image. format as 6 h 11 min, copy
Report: 12 h 15 min
